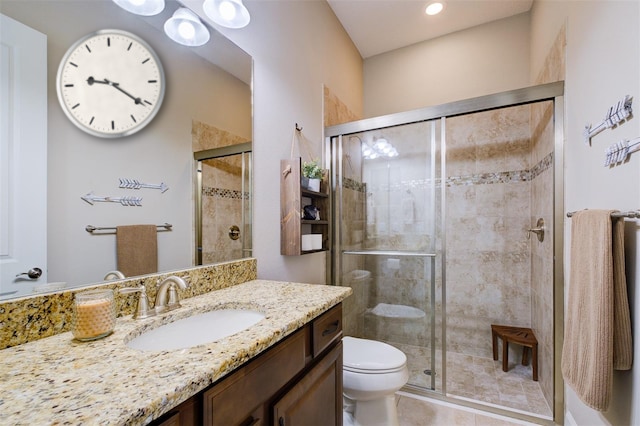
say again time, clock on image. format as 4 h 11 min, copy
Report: 9 h 21 min
